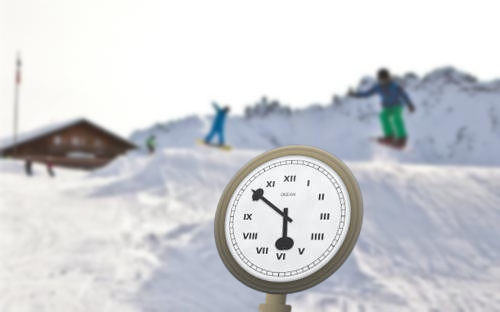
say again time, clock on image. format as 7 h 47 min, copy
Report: 5 h 51 min
